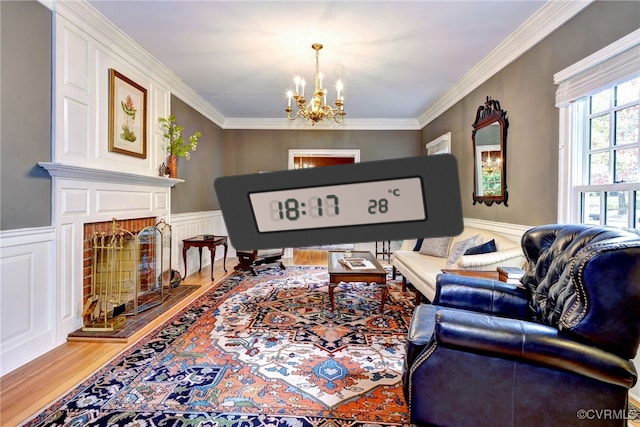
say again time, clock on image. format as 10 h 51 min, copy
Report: 18 h 17 min
